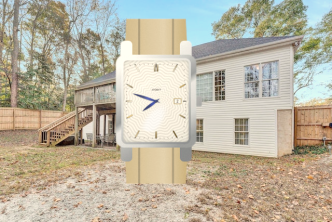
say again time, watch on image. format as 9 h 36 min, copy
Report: 7 h 48 min
